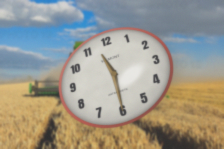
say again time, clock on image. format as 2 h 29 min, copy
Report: 11 h 30 min
